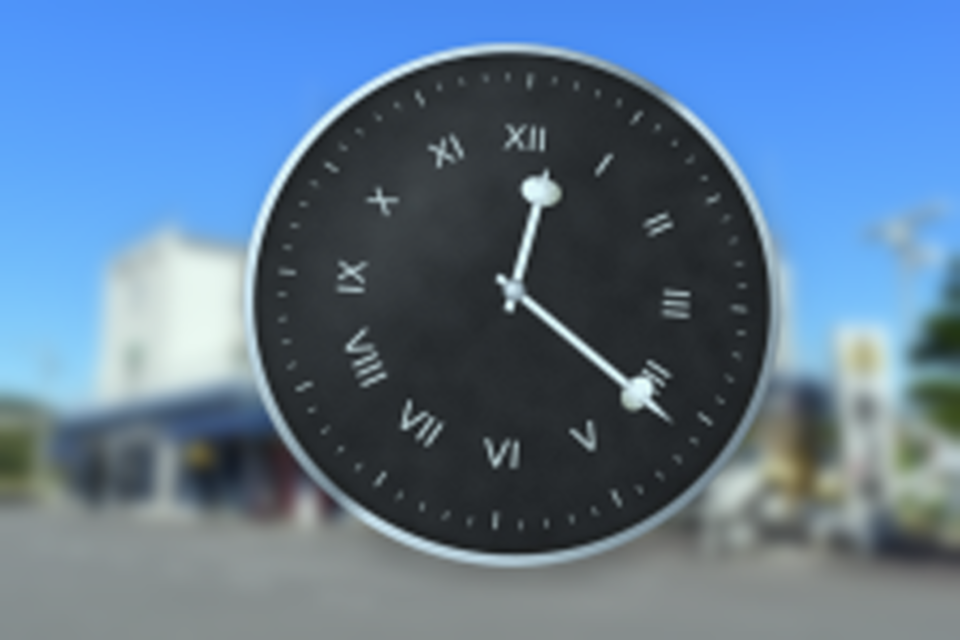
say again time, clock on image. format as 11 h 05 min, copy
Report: 12 h 21 min
